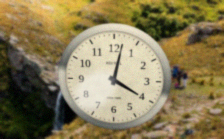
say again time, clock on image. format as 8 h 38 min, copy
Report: 4 h 02 min
